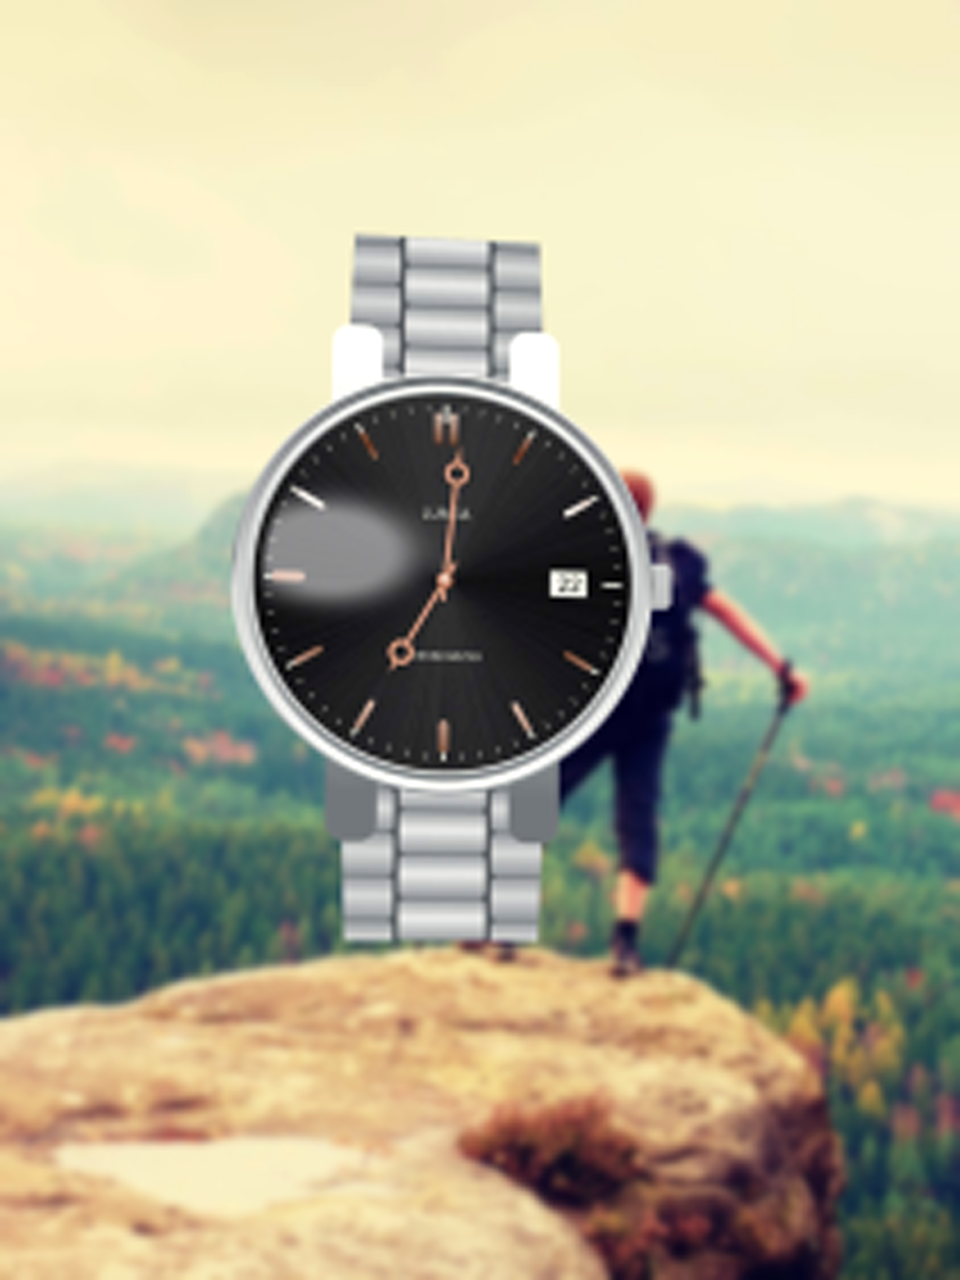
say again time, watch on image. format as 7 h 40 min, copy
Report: 7 h 01 min
